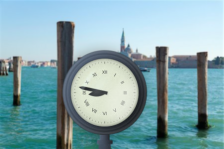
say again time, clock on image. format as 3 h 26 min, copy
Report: 8 h 47 min
